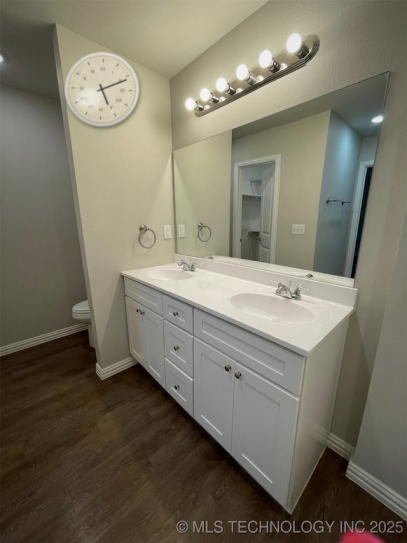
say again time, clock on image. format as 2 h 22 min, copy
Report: 5 h 11 min
